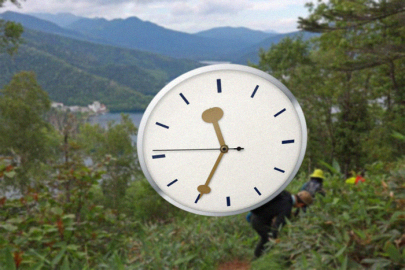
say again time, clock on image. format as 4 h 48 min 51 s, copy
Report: 11 h 34 min 46 s
